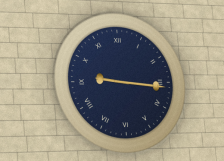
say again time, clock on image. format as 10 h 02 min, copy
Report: 9 h 16 min
